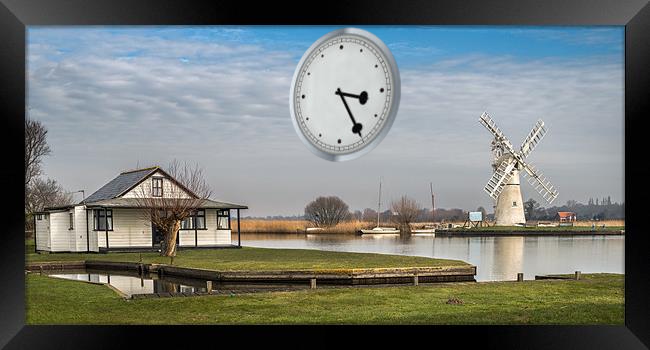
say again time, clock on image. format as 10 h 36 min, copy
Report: 3 h 25 min
